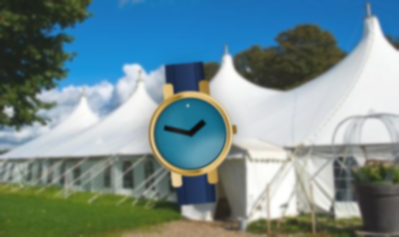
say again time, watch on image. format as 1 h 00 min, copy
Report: 1 h 48 min
